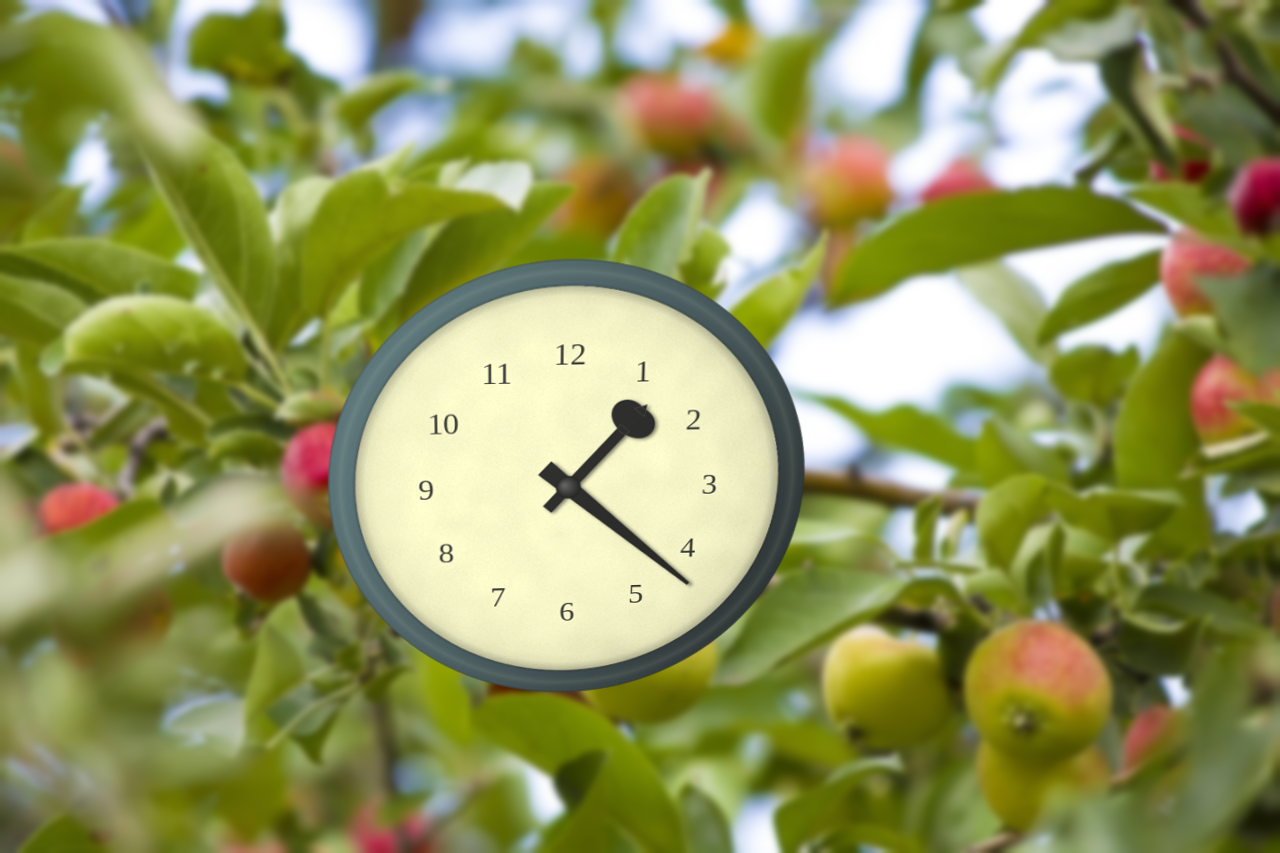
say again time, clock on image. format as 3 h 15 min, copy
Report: 1 h 22 min
